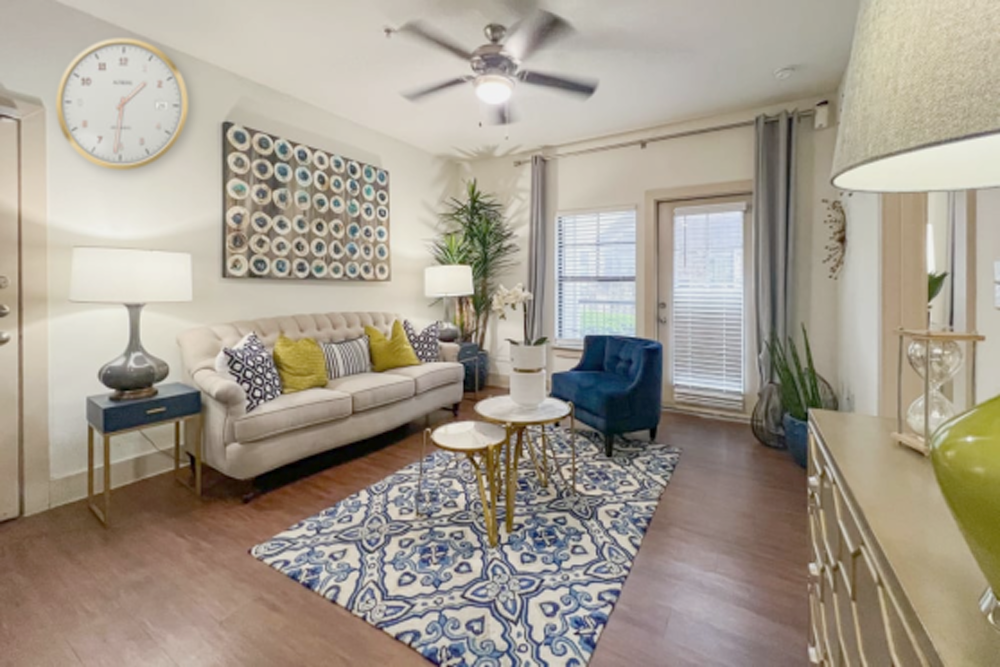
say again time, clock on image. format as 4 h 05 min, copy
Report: 1 h 31 min
